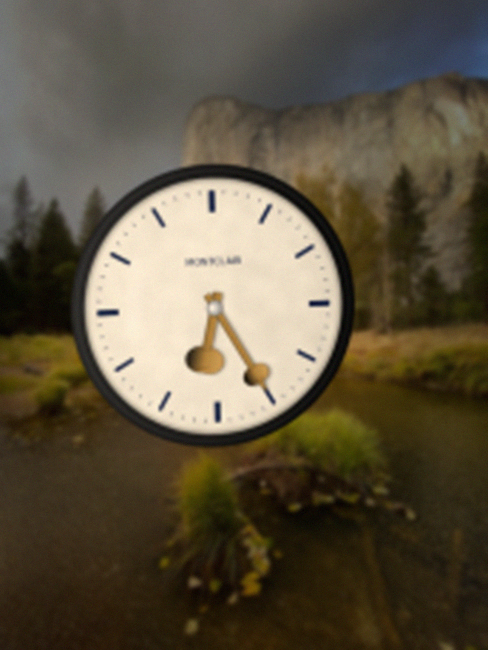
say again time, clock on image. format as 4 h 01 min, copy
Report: 6 h 25 min
